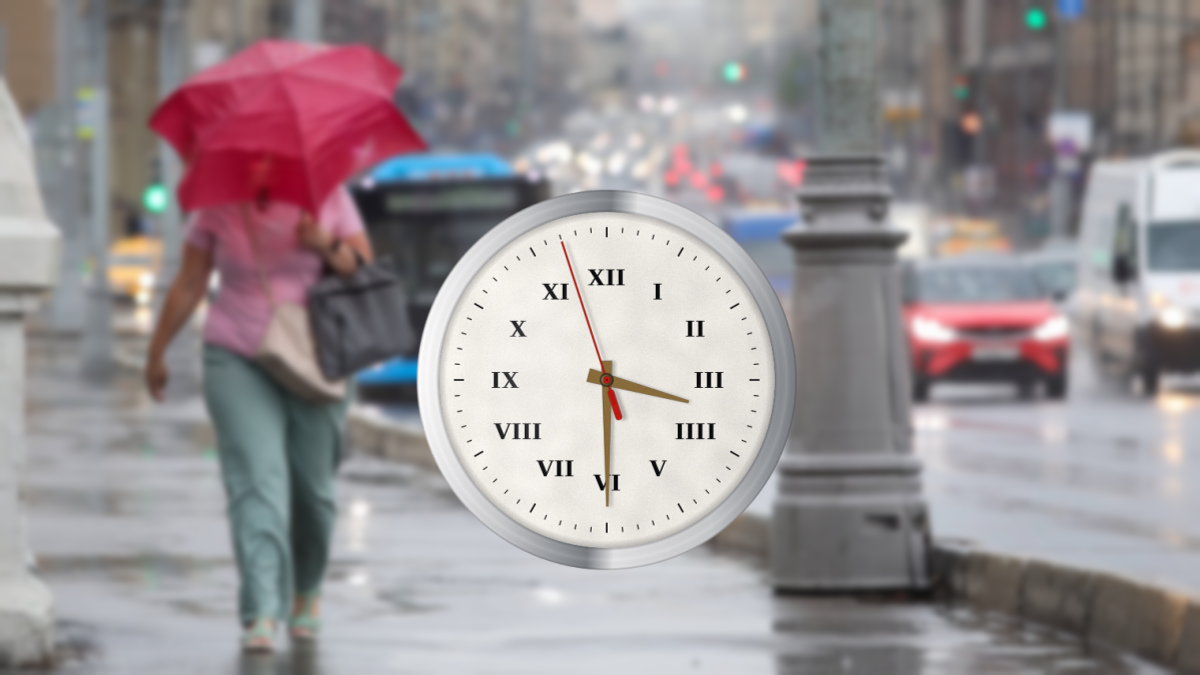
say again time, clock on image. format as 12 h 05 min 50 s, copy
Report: 3 h 29 min 57 s
